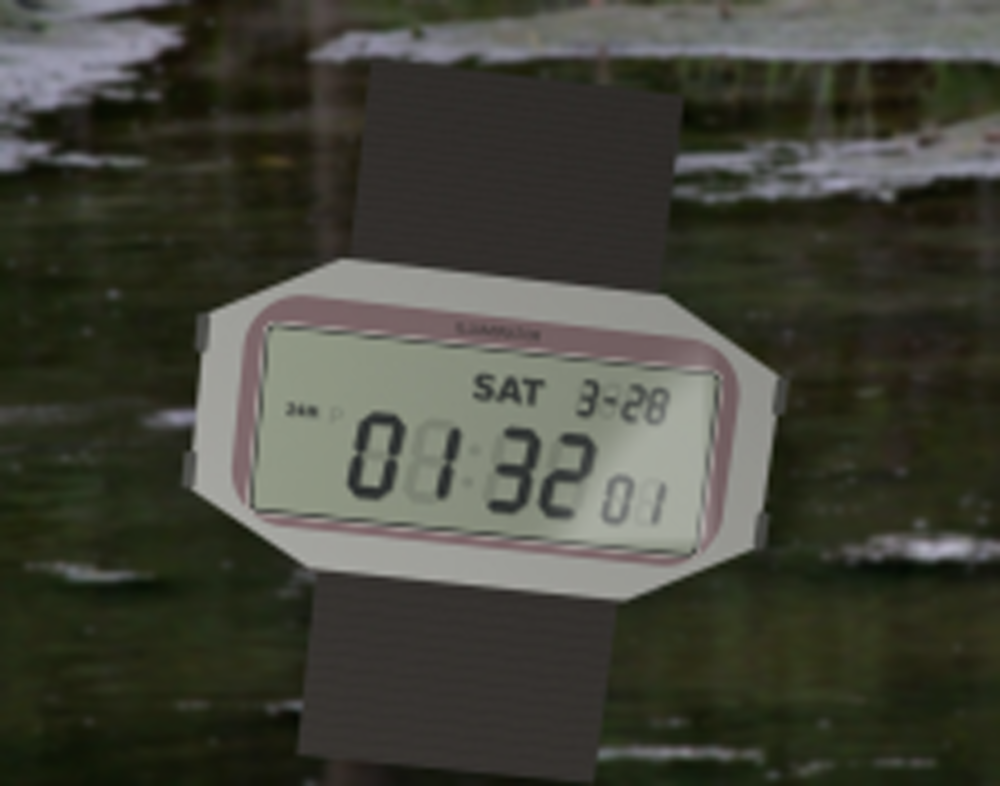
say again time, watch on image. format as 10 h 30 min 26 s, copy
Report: 1 h 32 min 01 s
